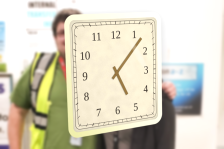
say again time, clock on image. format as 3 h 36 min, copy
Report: 5 h 07 min
